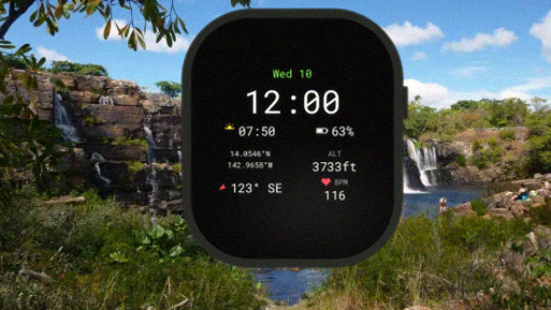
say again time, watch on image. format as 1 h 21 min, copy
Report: 12 h 00 min
